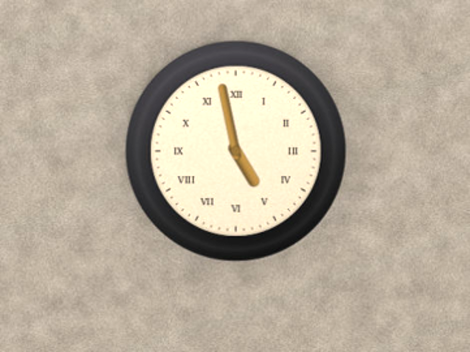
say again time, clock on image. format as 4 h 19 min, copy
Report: 4 h 58 min
